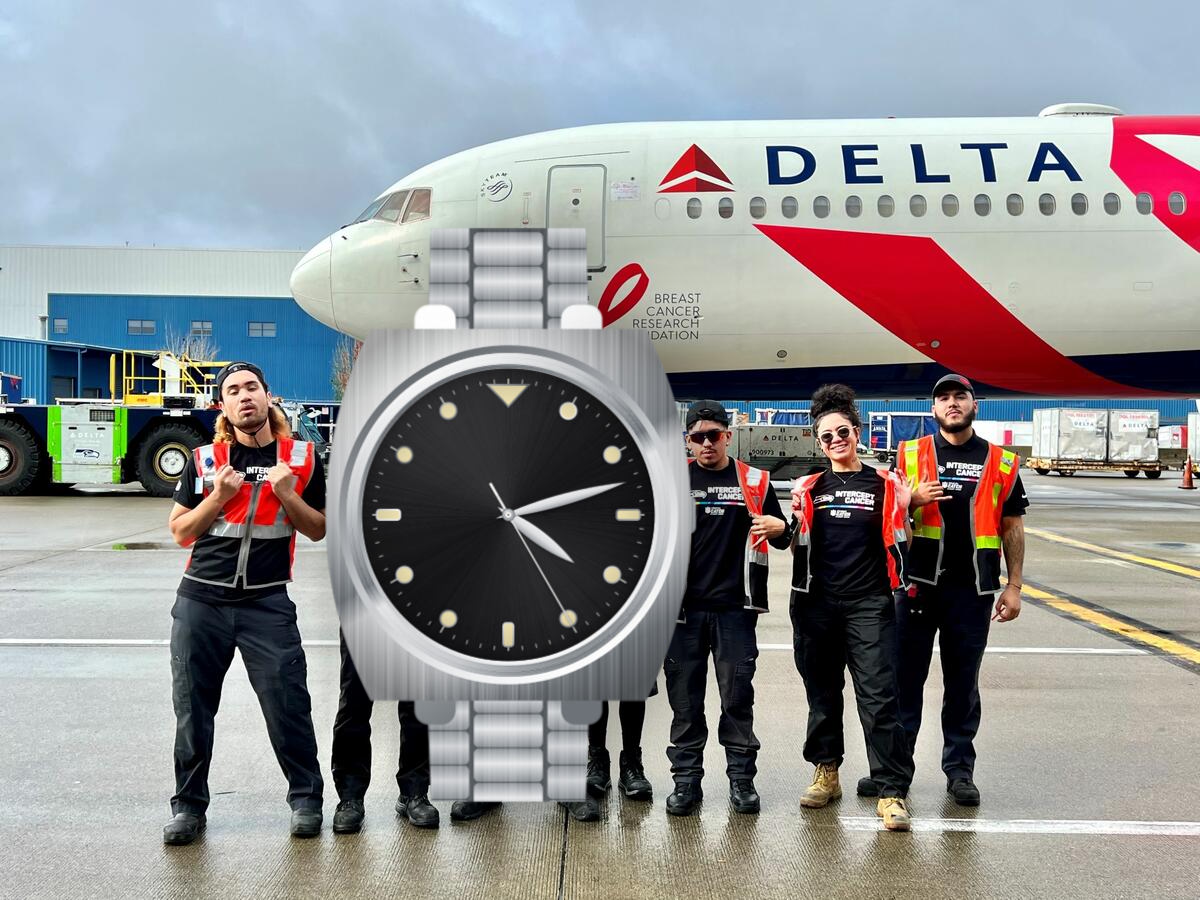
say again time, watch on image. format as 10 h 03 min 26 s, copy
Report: 4 h 12 min 25 s
